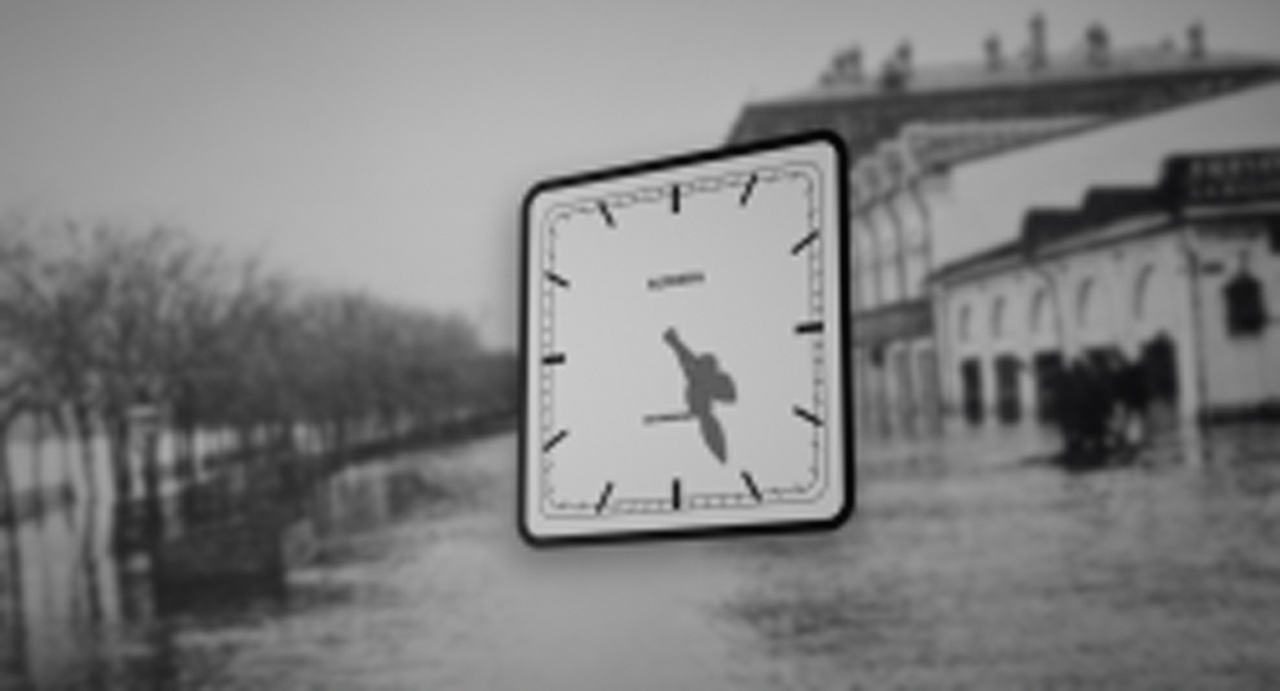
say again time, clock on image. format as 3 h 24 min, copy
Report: 4 h 26 min
